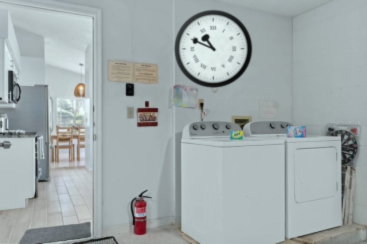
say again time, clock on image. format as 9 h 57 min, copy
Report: 10 h 49 min
